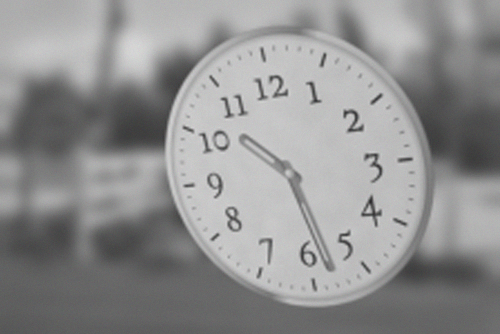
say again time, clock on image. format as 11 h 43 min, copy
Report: 10 h 28 min
